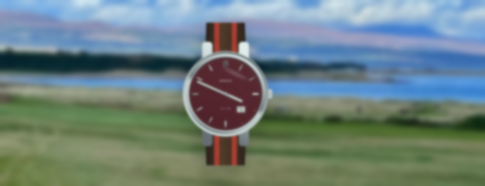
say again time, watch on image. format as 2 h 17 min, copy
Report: 3 h 49 min
